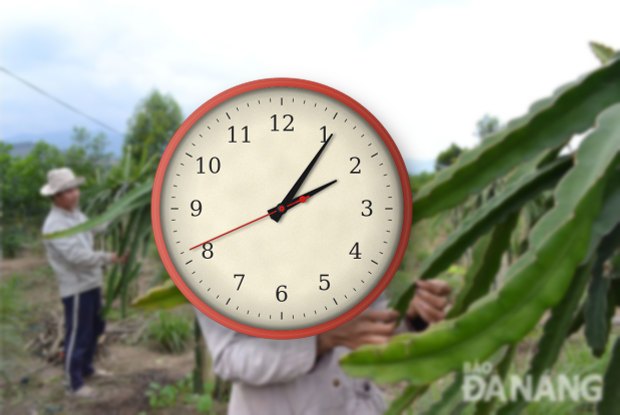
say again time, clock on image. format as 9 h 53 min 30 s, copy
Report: 2 h 05 min 41 s
